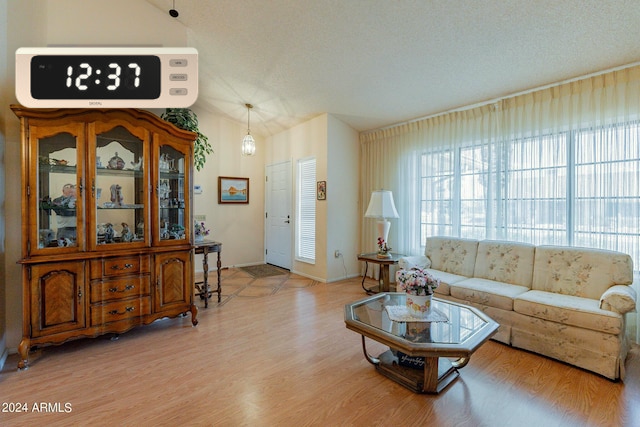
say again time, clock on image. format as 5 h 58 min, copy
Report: 12 h 37 min
